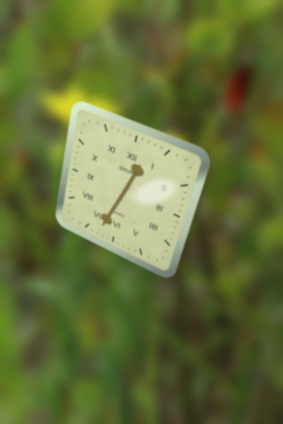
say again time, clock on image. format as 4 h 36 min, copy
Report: 12 h 33 min
